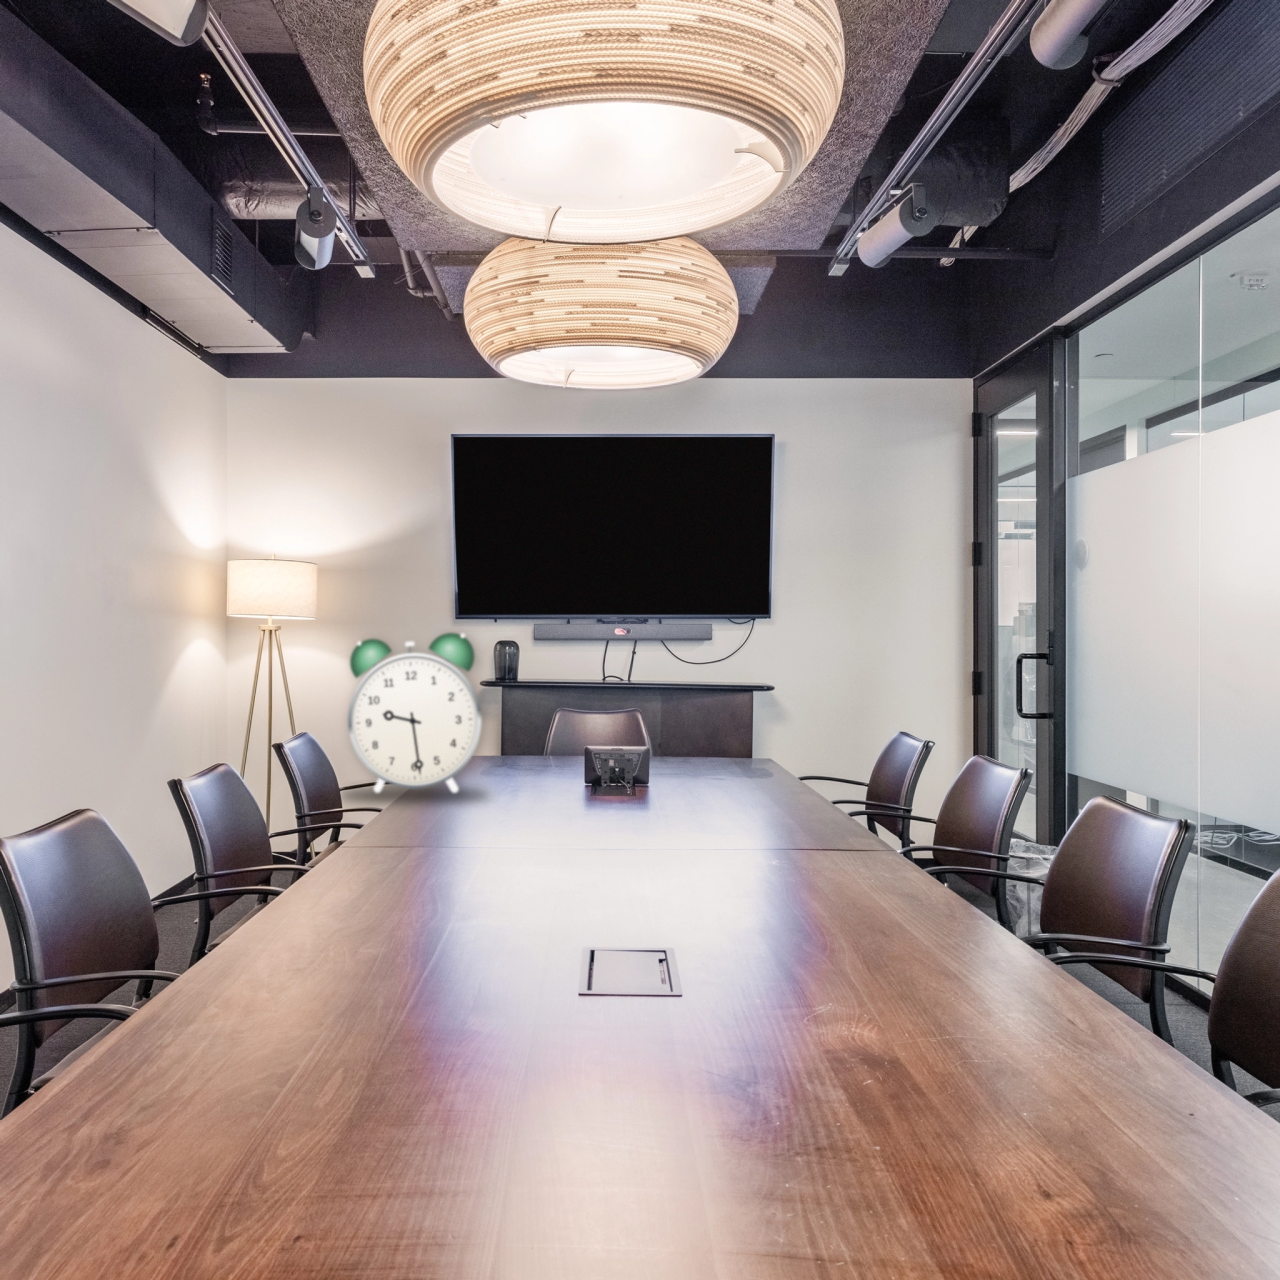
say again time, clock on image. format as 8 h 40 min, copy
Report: 9 h 29 min
